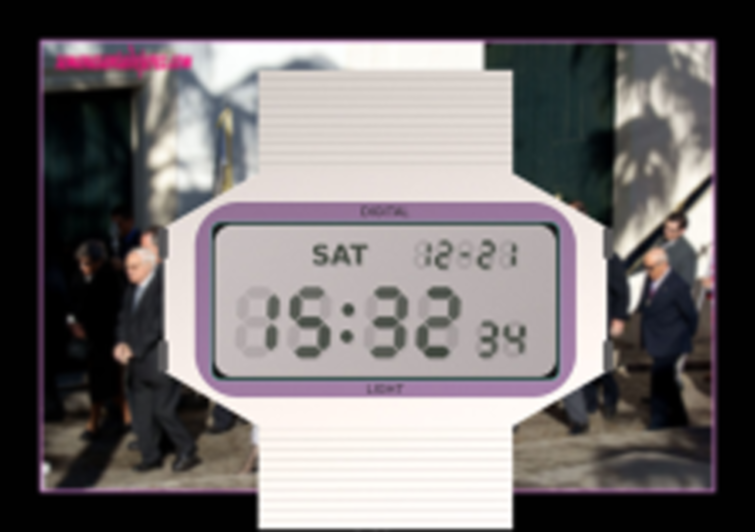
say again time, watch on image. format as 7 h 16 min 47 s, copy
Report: 15 h 32 min 34 s
